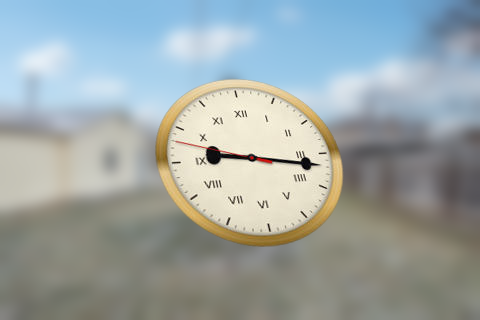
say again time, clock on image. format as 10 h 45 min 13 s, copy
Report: 9 h 16 min 48 s
